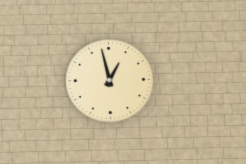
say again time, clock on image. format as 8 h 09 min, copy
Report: 12 h 58 min
